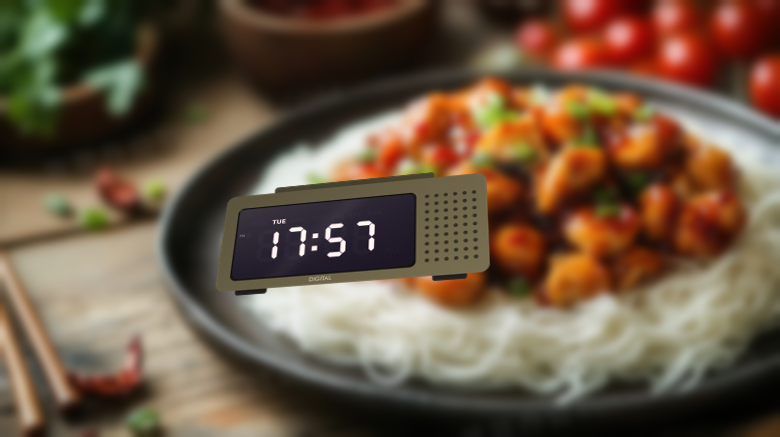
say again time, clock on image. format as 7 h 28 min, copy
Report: 17 h 57 min
